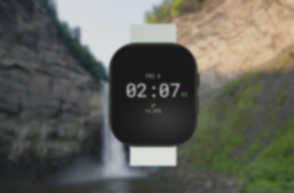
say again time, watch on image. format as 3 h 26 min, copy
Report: 2 h 07 min
